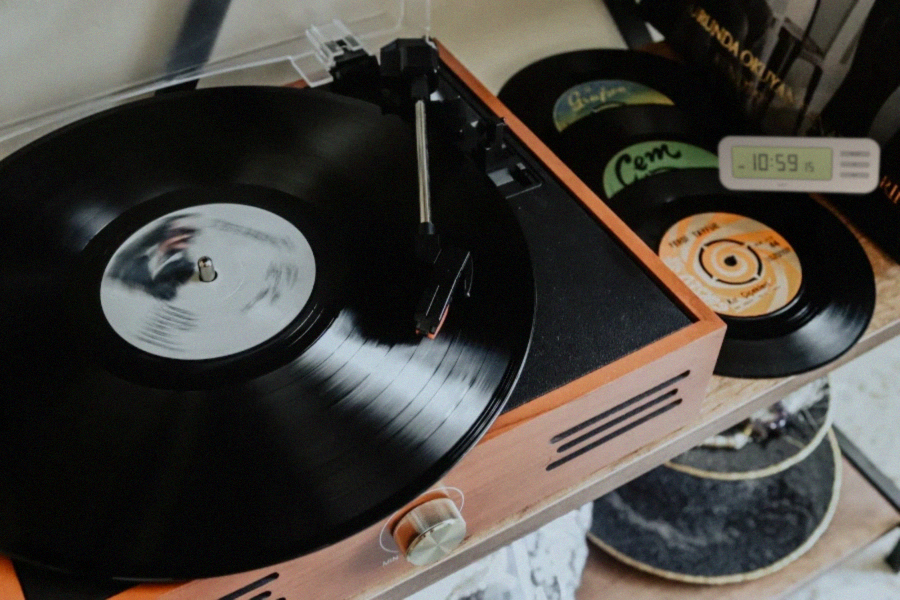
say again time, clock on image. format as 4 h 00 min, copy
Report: 10 h 59 min
